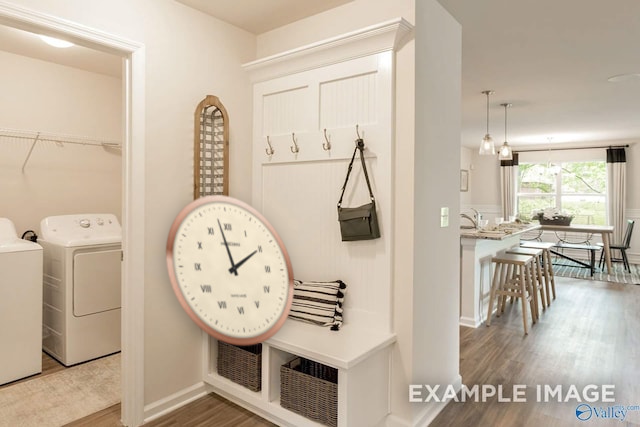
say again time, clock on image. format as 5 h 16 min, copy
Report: 1 h 58 min
